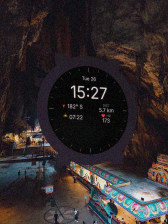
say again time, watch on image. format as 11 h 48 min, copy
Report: 15 h 27 min
